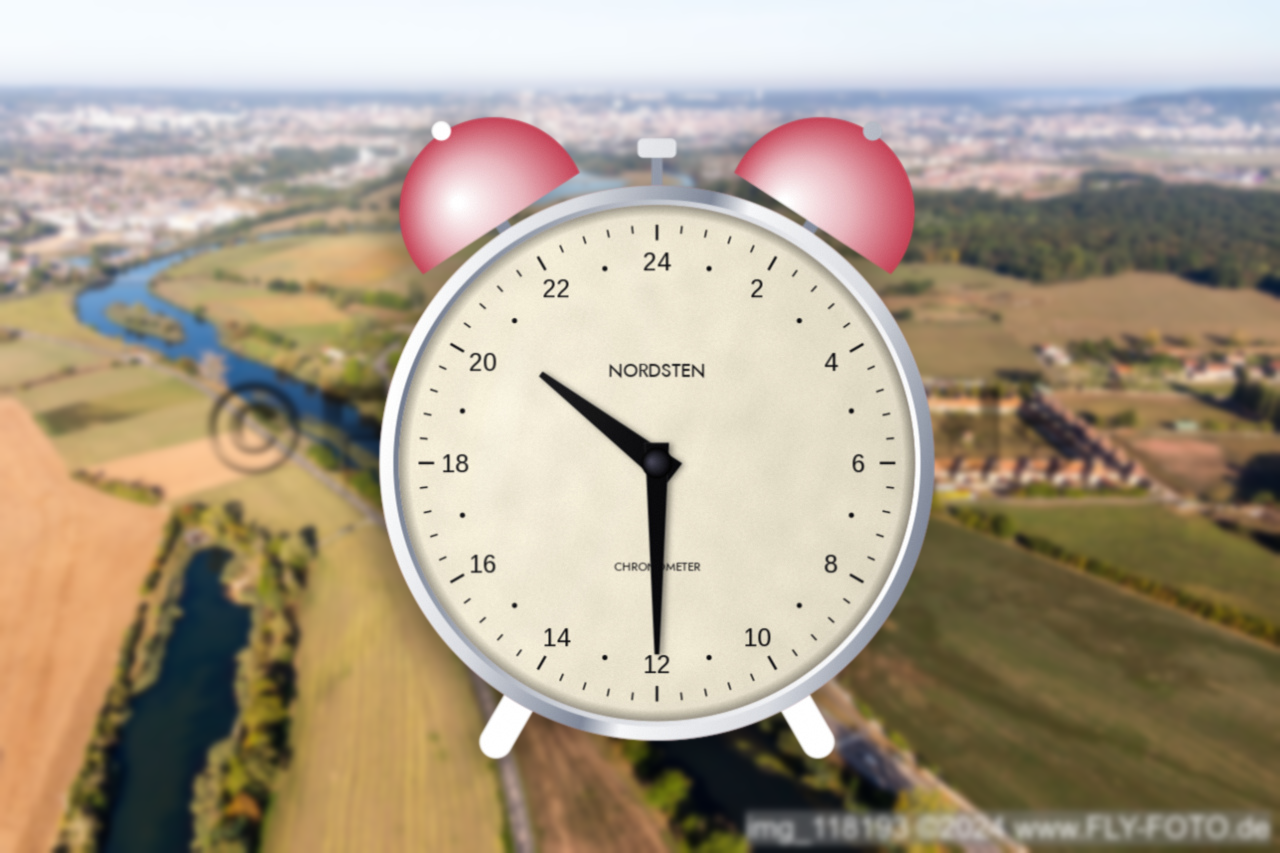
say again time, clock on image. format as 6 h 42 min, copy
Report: 20 h 30 min
